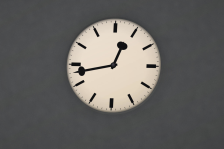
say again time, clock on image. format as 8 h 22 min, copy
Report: 12 h 43 min
